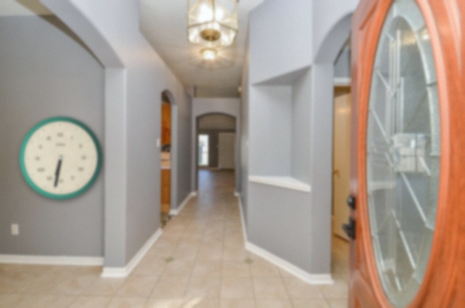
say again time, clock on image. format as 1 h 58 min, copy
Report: 6 h 32 min
